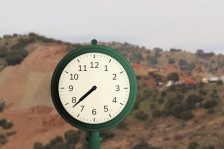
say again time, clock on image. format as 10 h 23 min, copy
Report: 7 h 38 min
